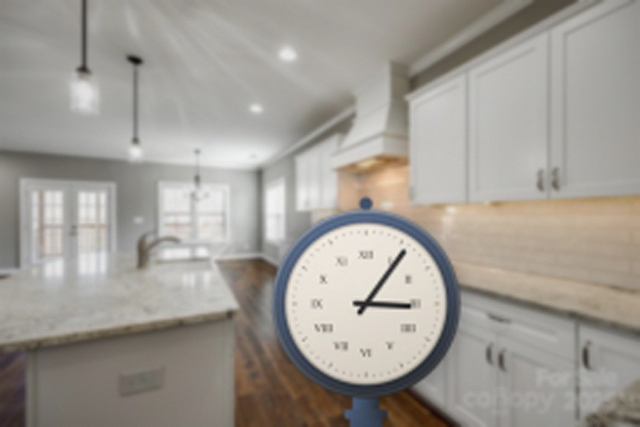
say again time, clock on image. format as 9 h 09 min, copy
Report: 3 h 06 min
